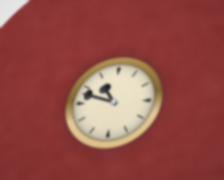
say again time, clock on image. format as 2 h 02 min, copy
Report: 10 h 48 min
